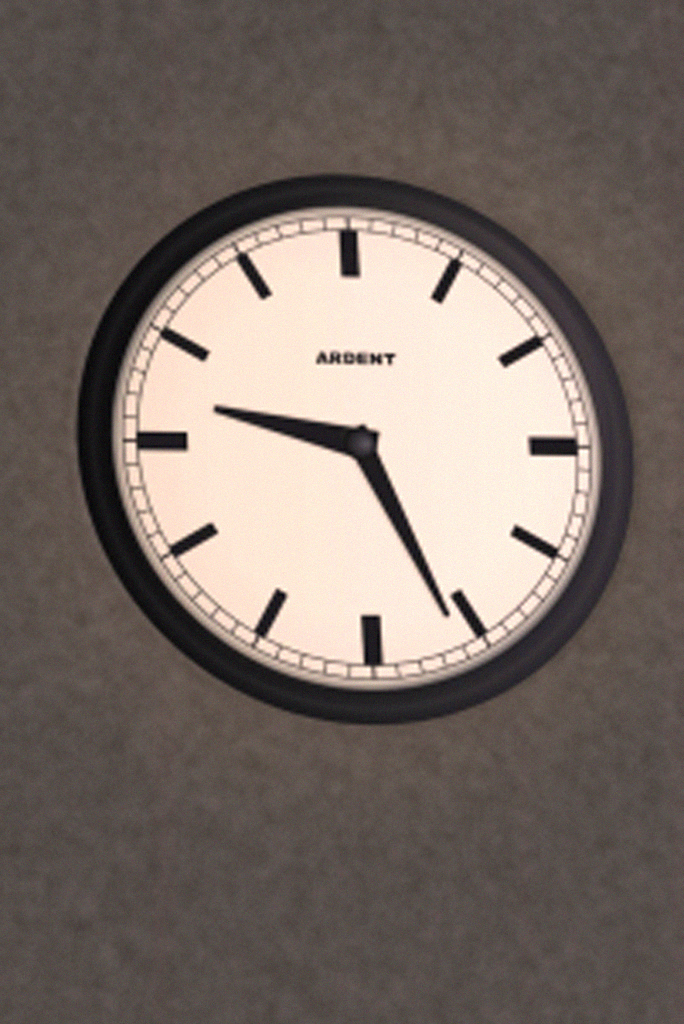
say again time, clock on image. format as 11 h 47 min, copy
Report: 9 h 26 min
